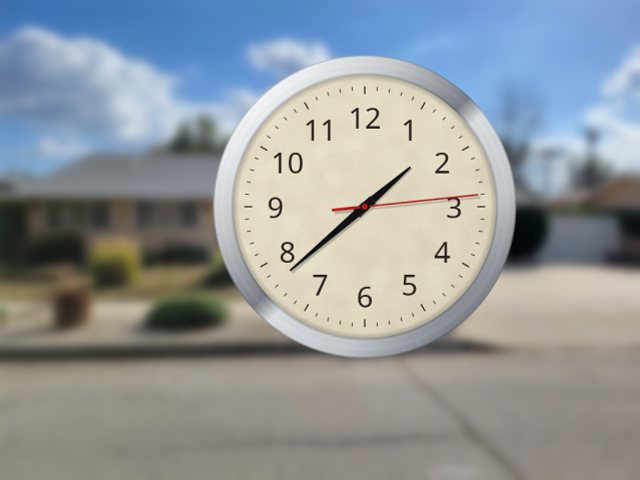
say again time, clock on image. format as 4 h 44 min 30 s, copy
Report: 1 h 38 min 14 s
